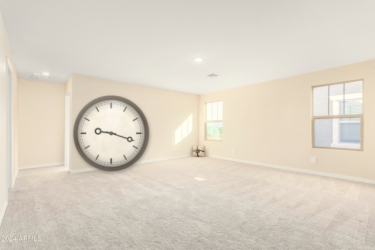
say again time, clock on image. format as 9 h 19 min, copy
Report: 9 h 18 min
